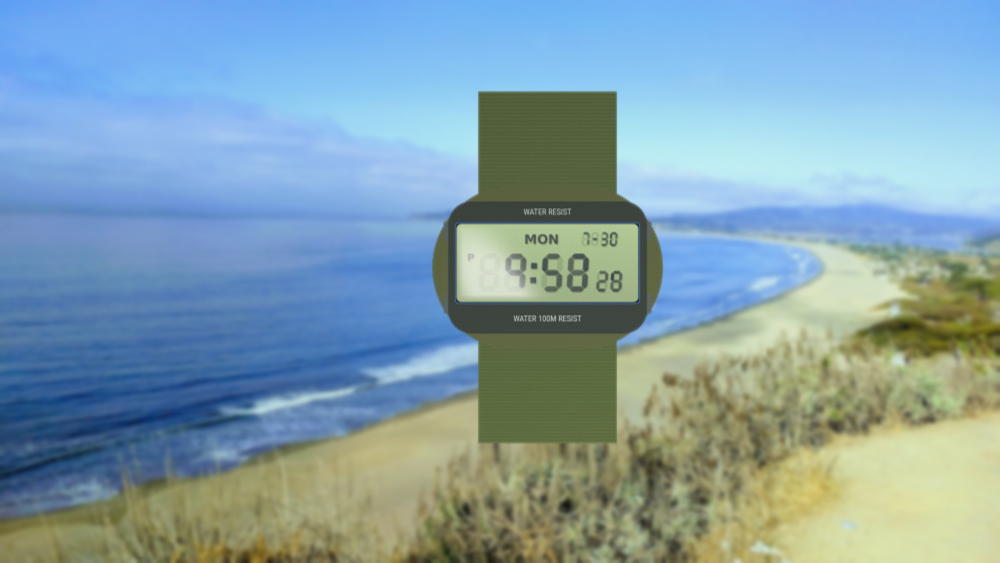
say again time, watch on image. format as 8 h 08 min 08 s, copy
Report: 9 h 58 min 28 s
